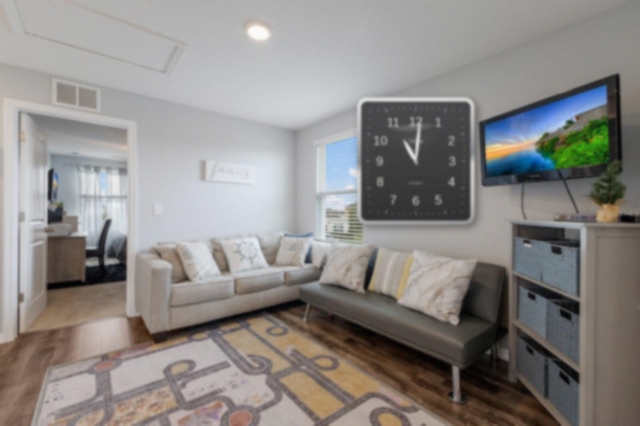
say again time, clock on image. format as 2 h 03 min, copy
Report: 11 h 01 min
